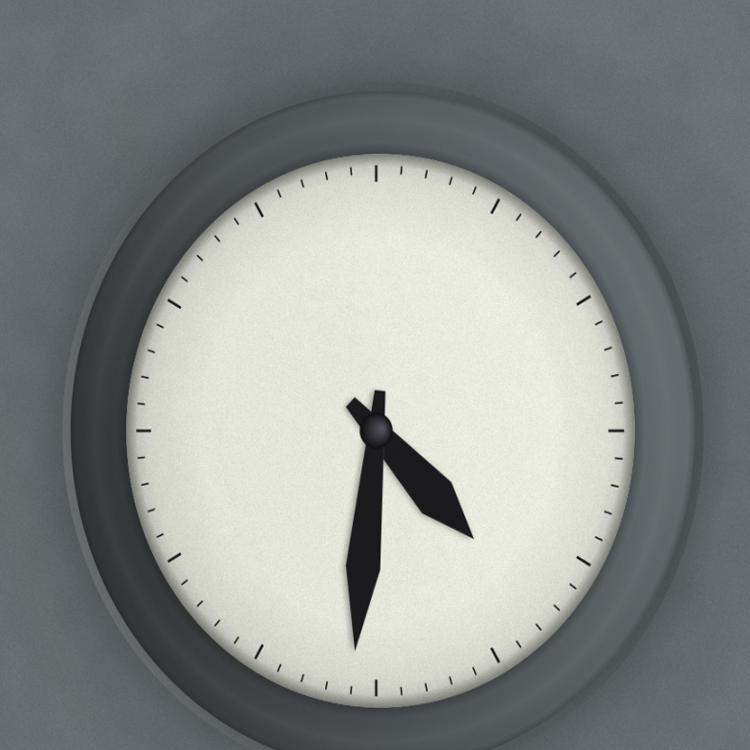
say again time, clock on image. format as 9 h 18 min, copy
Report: 4 h 31 min
